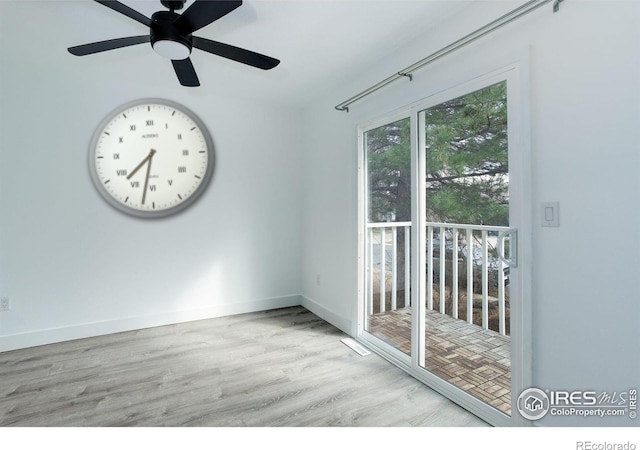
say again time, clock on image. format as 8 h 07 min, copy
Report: 7 h 32 min
